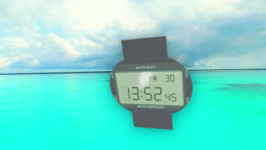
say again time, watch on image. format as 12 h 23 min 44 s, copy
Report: 13 h 52 min 45 s
